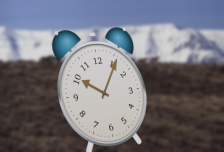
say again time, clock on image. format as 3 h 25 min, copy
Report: 10 h 06 min
